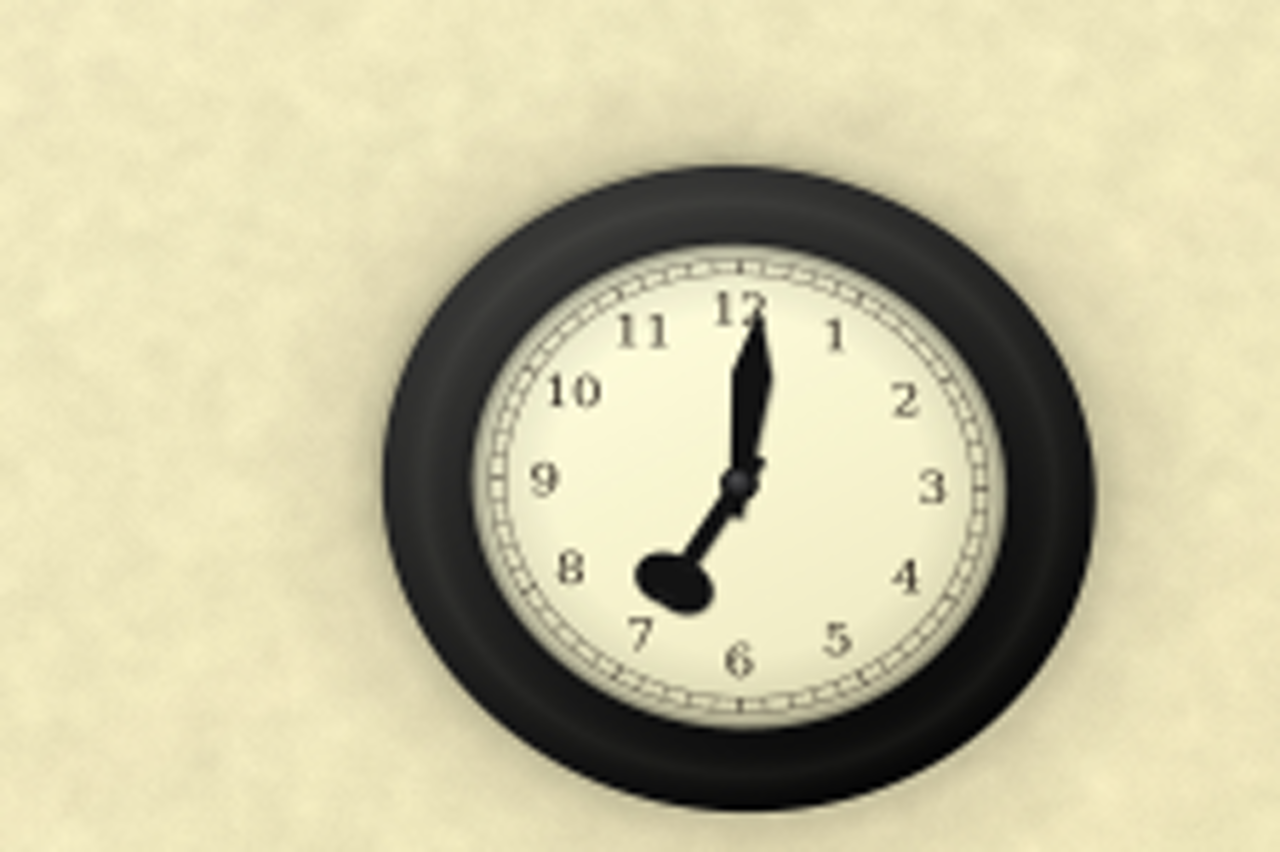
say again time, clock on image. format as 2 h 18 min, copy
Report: 7 h 01 min
